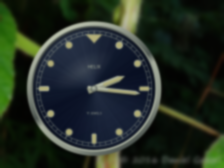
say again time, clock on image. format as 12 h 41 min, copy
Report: 2 h 16 min
